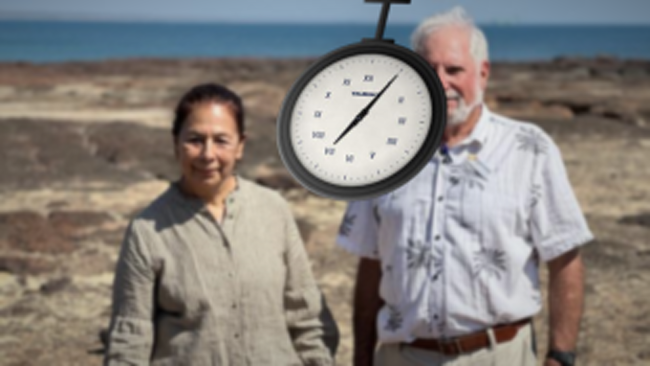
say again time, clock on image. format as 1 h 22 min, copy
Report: 7 h 05 min
